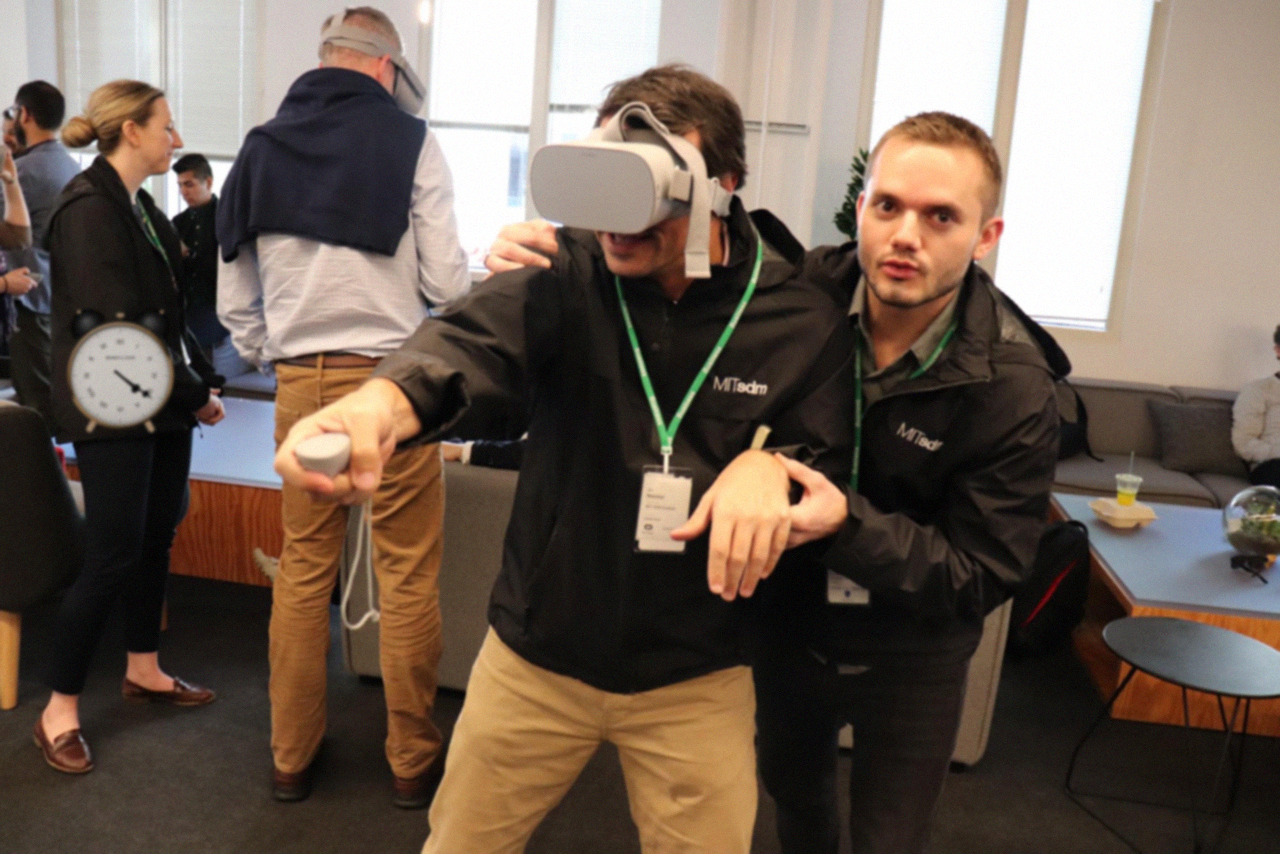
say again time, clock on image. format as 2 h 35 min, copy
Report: 4 h 21 min
